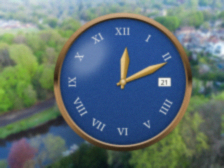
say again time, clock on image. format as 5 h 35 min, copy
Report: 12 h 11 min
